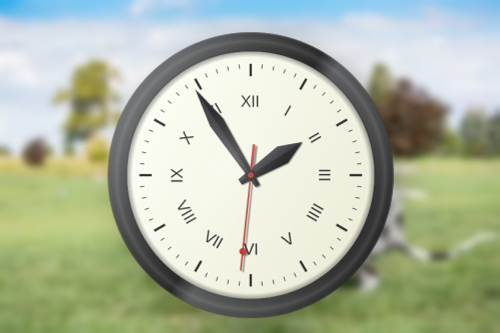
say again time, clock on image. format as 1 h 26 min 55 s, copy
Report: 1 h 54 min 31 s
